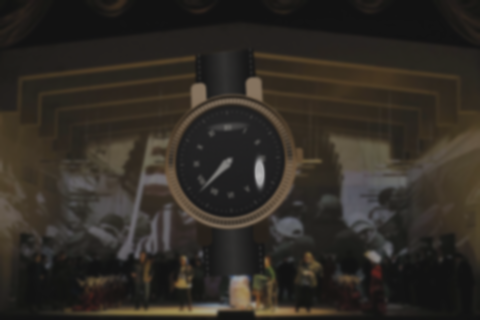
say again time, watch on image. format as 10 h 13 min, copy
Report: 7 h 38 min
